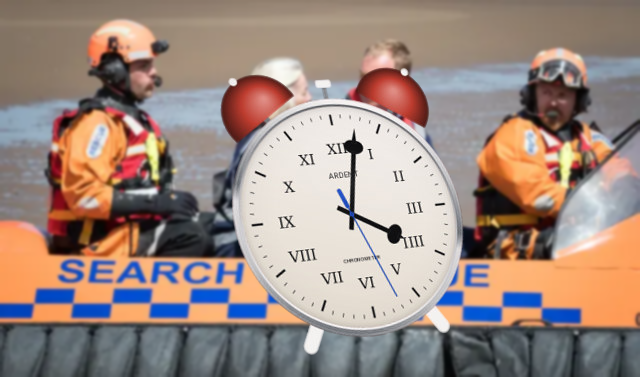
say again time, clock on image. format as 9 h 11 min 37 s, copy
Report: 4 h 02 min 27 s
